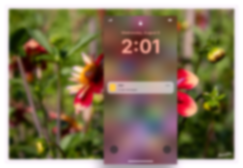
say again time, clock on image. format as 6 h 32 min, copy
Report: 2 h 01 min
